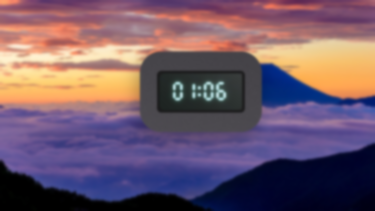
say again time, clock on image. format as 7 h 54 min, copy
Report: 1 h 06 min
